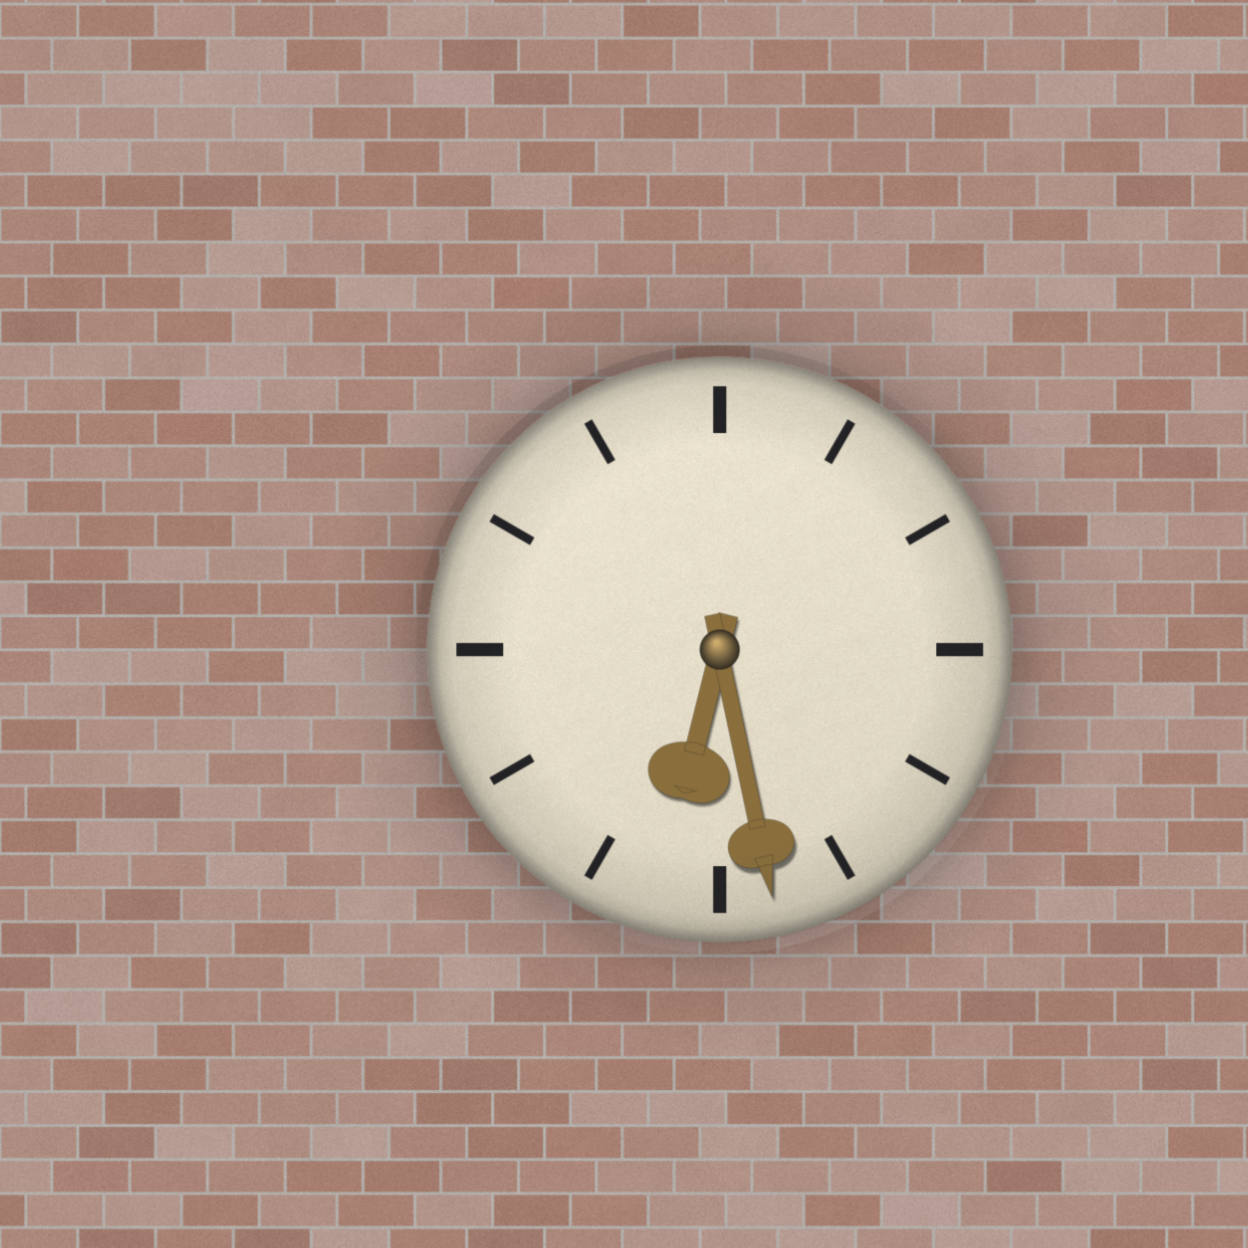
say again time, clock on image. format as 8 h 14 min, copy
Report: 6 h 28 min
